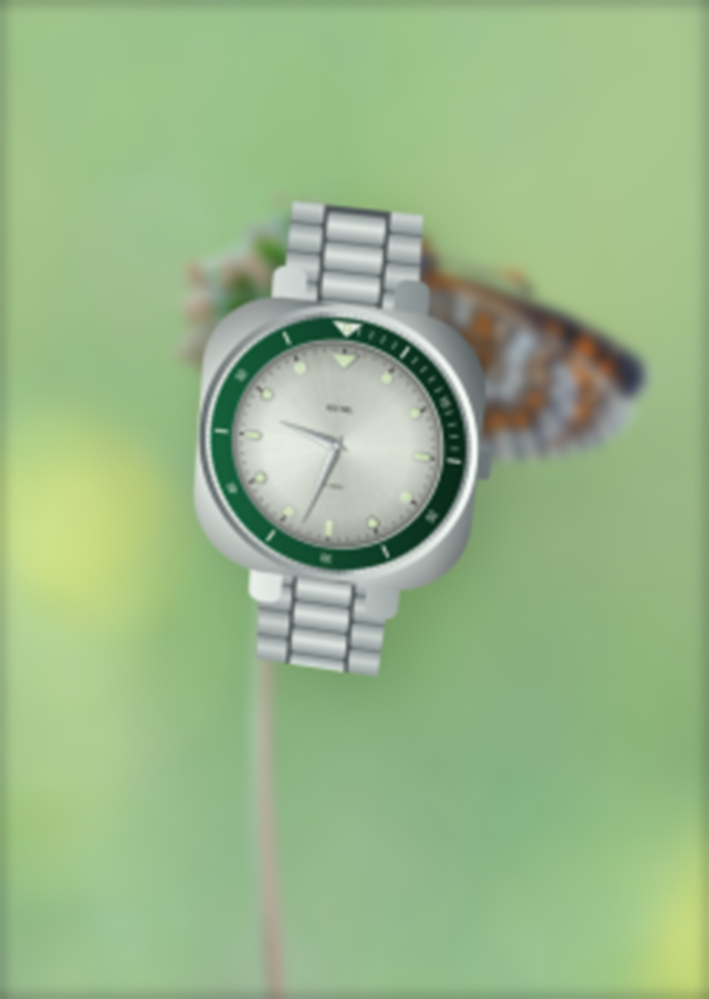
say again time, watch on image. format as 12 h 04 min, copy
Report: 9 h 33 min
